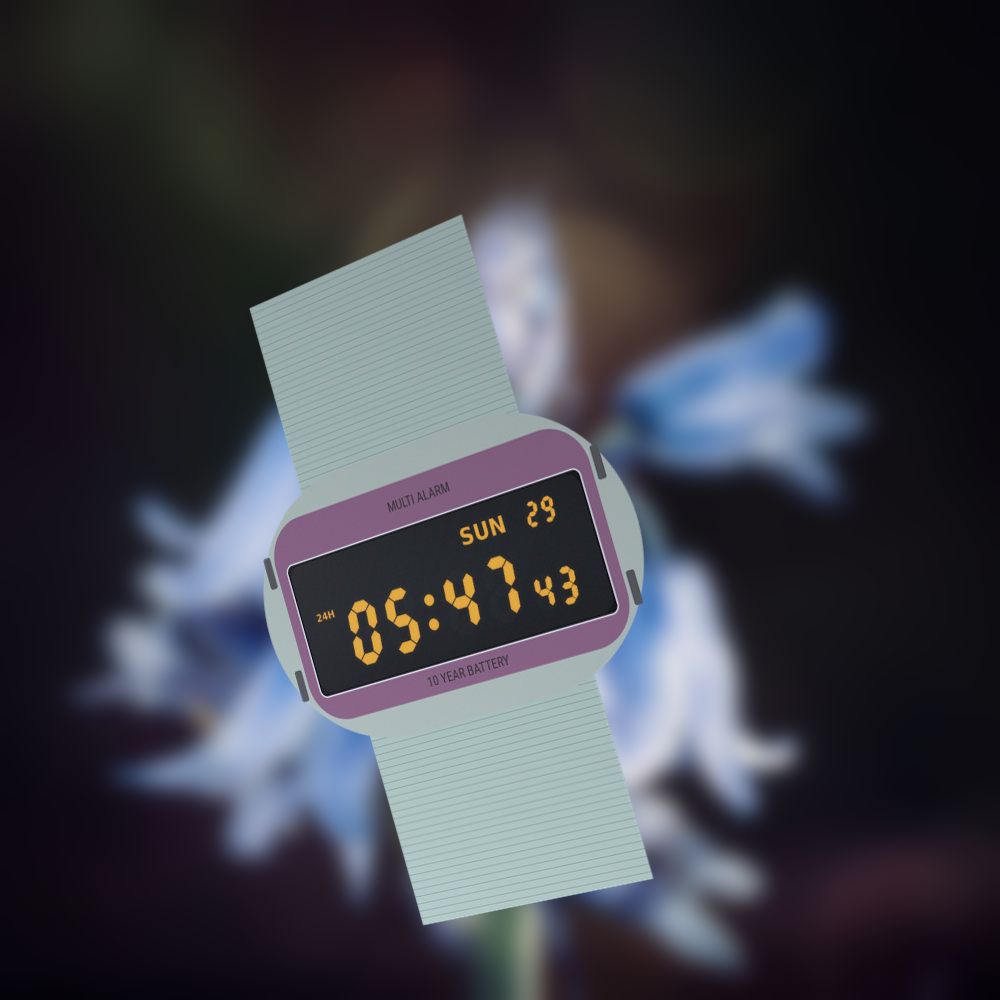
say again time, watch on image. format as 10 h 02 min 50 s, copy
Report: 5 h 47 min 43 s
